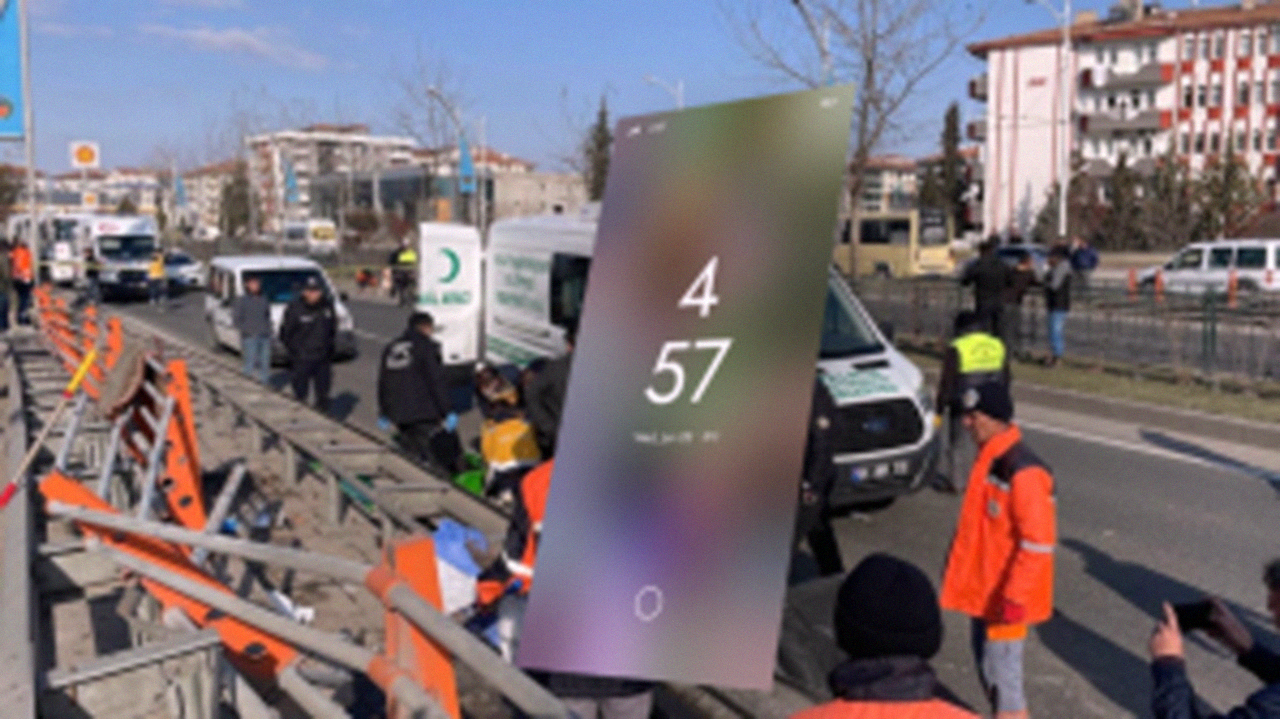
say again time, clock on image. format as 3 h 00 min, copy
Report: 4 h 57 min
